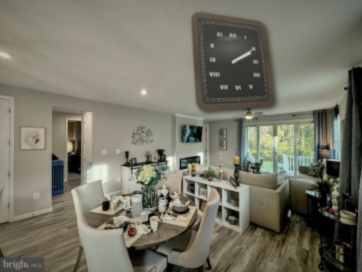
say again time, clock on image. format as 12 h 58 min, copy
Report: 2 h 10 min
